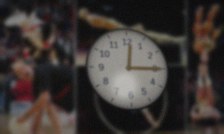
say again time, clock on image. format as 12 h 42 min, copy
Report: 12 h 15 min
